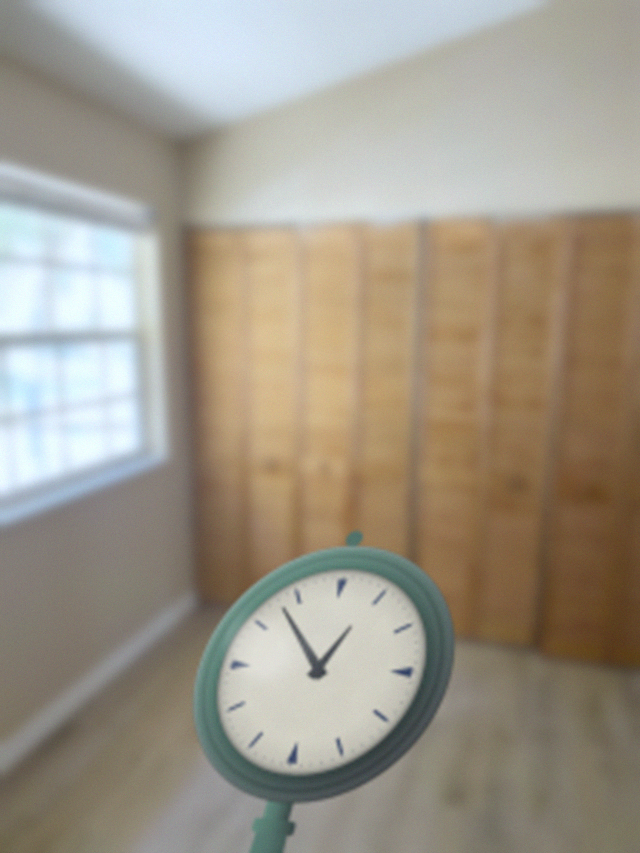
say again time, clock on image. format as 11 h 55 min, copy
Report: 12 h 53 min
